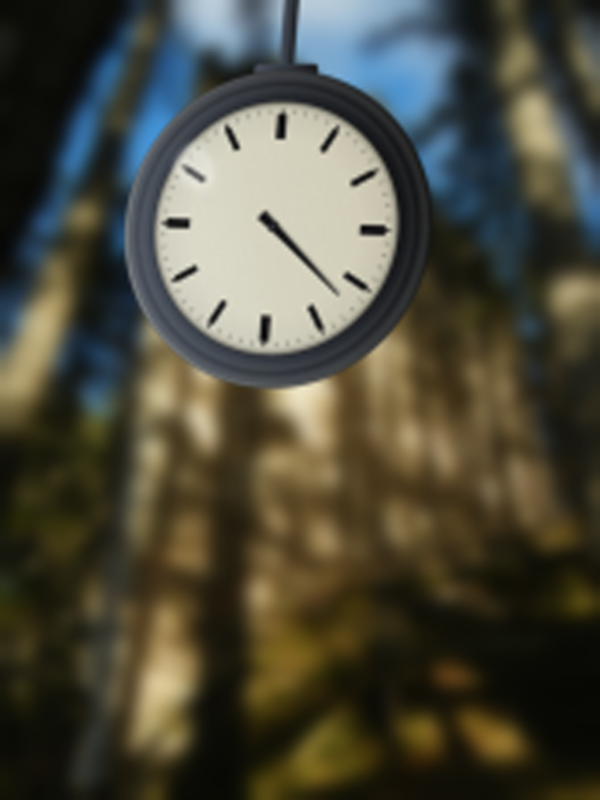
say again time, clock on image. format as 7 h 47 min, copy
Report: 4 h 22 min
